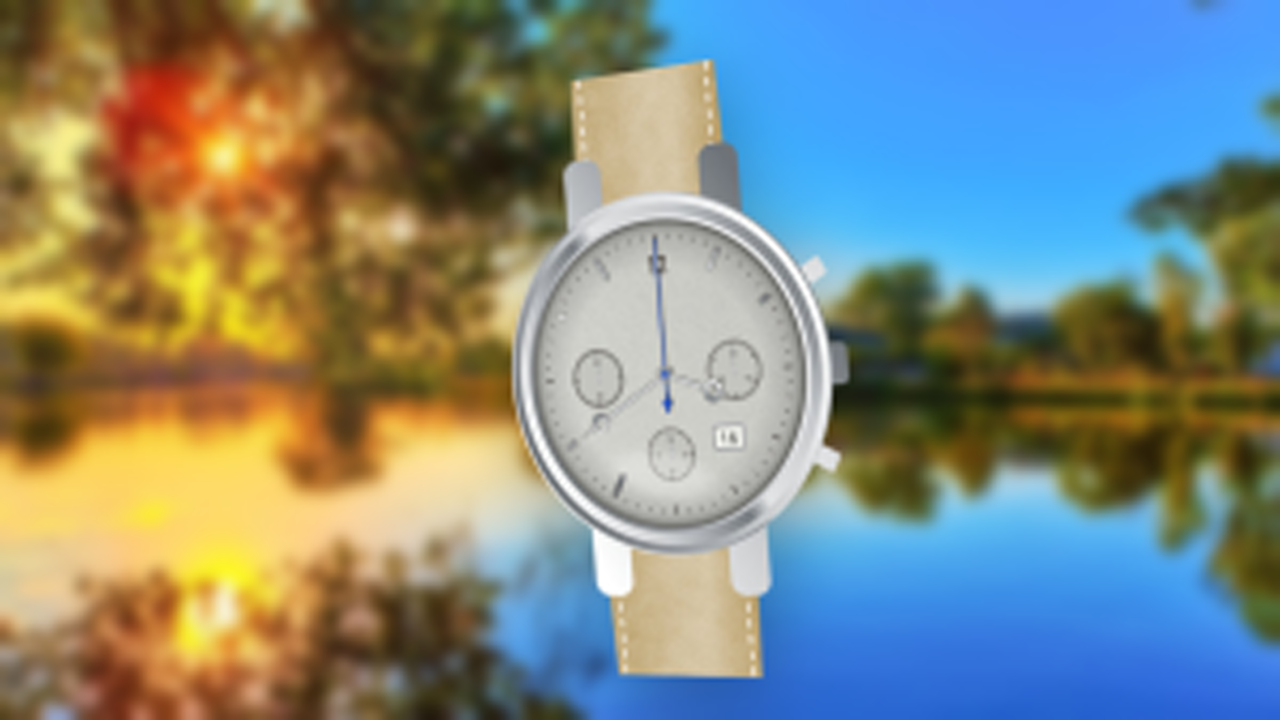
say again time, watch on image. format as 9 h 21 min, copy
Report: 3 h 40 min
